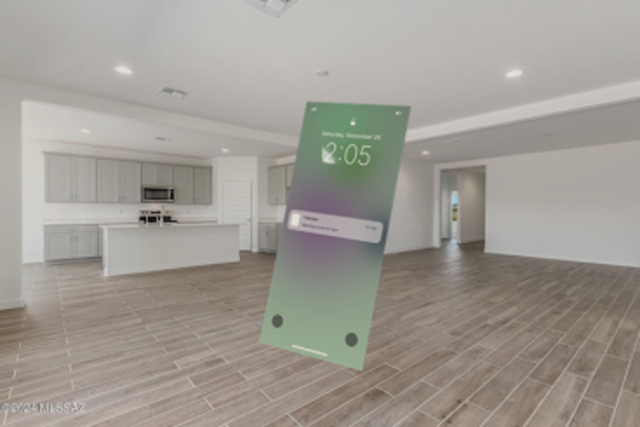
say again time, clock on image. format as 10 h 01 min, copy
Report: 2 h 05 min
